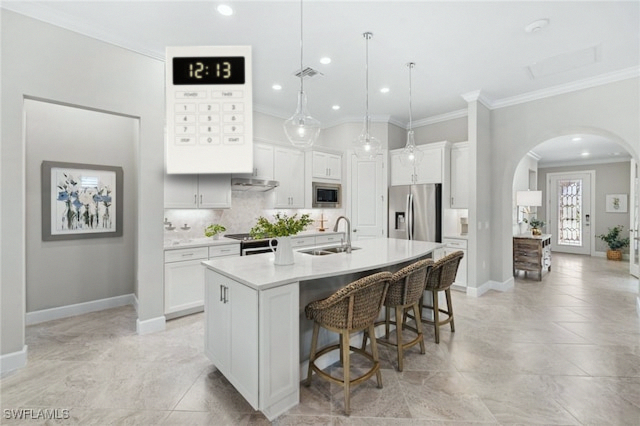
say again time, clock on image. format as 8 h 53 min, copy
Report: 12 h 13 min
